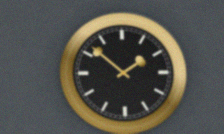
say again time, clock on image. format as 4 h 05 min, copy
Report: 1 h 52 min
